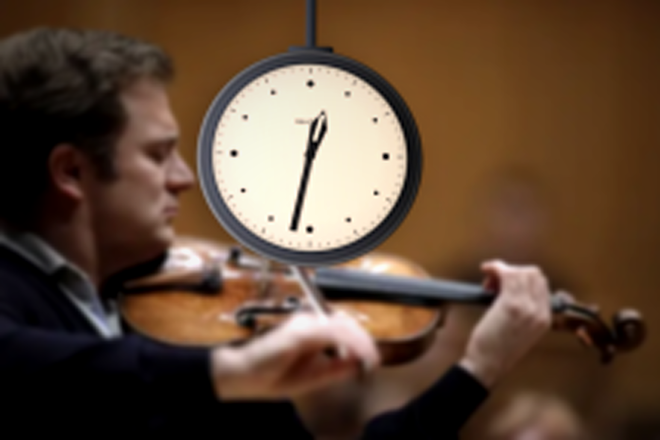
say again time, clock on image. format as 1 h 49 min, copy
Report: 12 h 32 min
